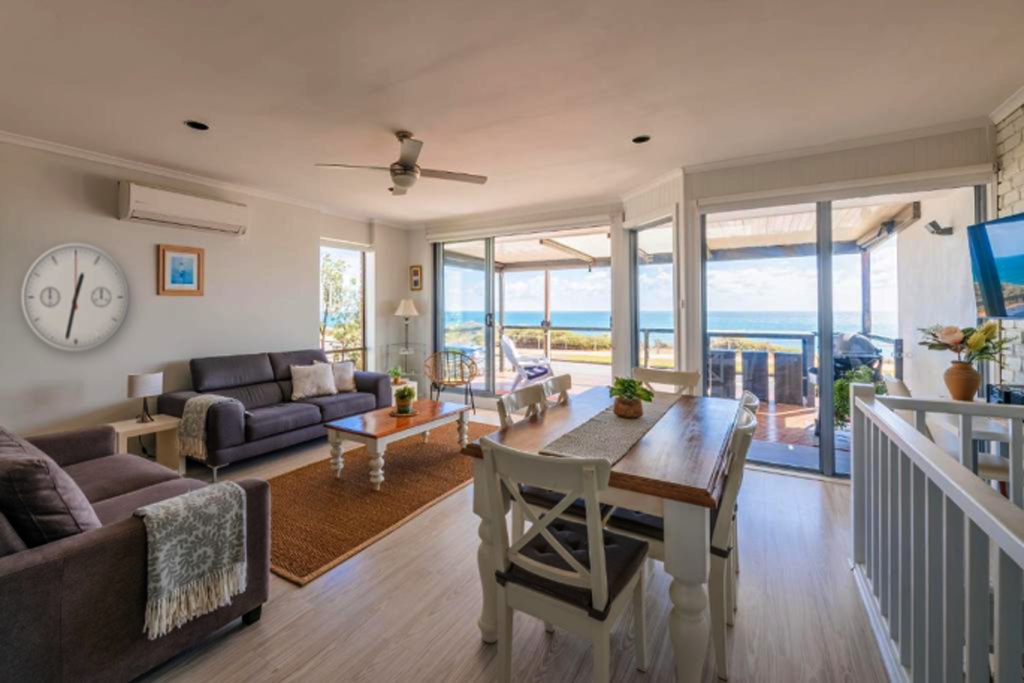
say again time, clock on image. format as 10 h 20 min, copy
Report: 12 h 32 min
